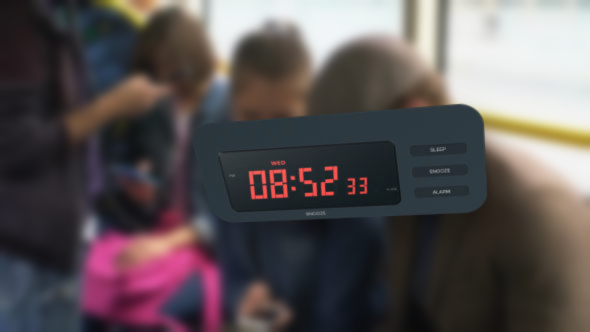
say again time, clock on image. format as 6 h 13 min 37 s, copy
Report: 8 h 52 min 33 s
